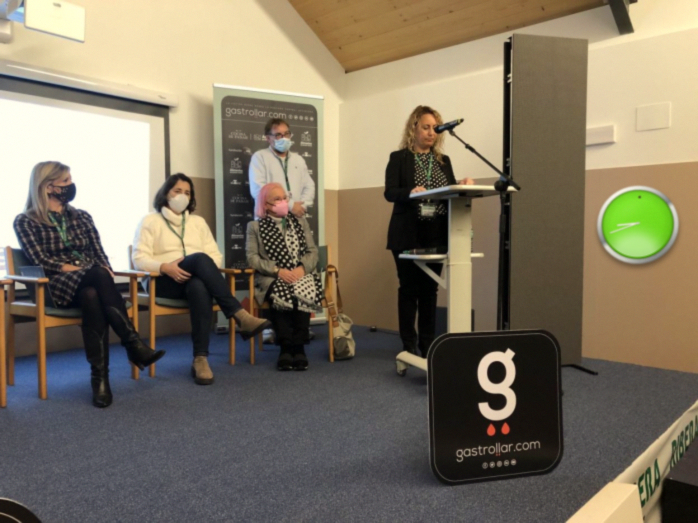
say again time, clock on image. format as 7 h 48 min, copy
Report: 8 h 41 min
